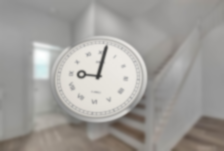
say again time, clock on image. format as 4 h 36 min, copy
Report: 9 h 01 min
